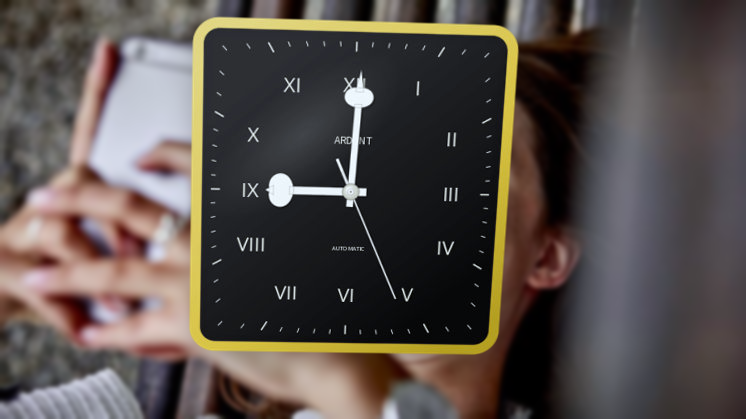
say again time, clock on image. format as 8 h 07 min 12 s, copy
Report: 9 h 00 min 26 s
